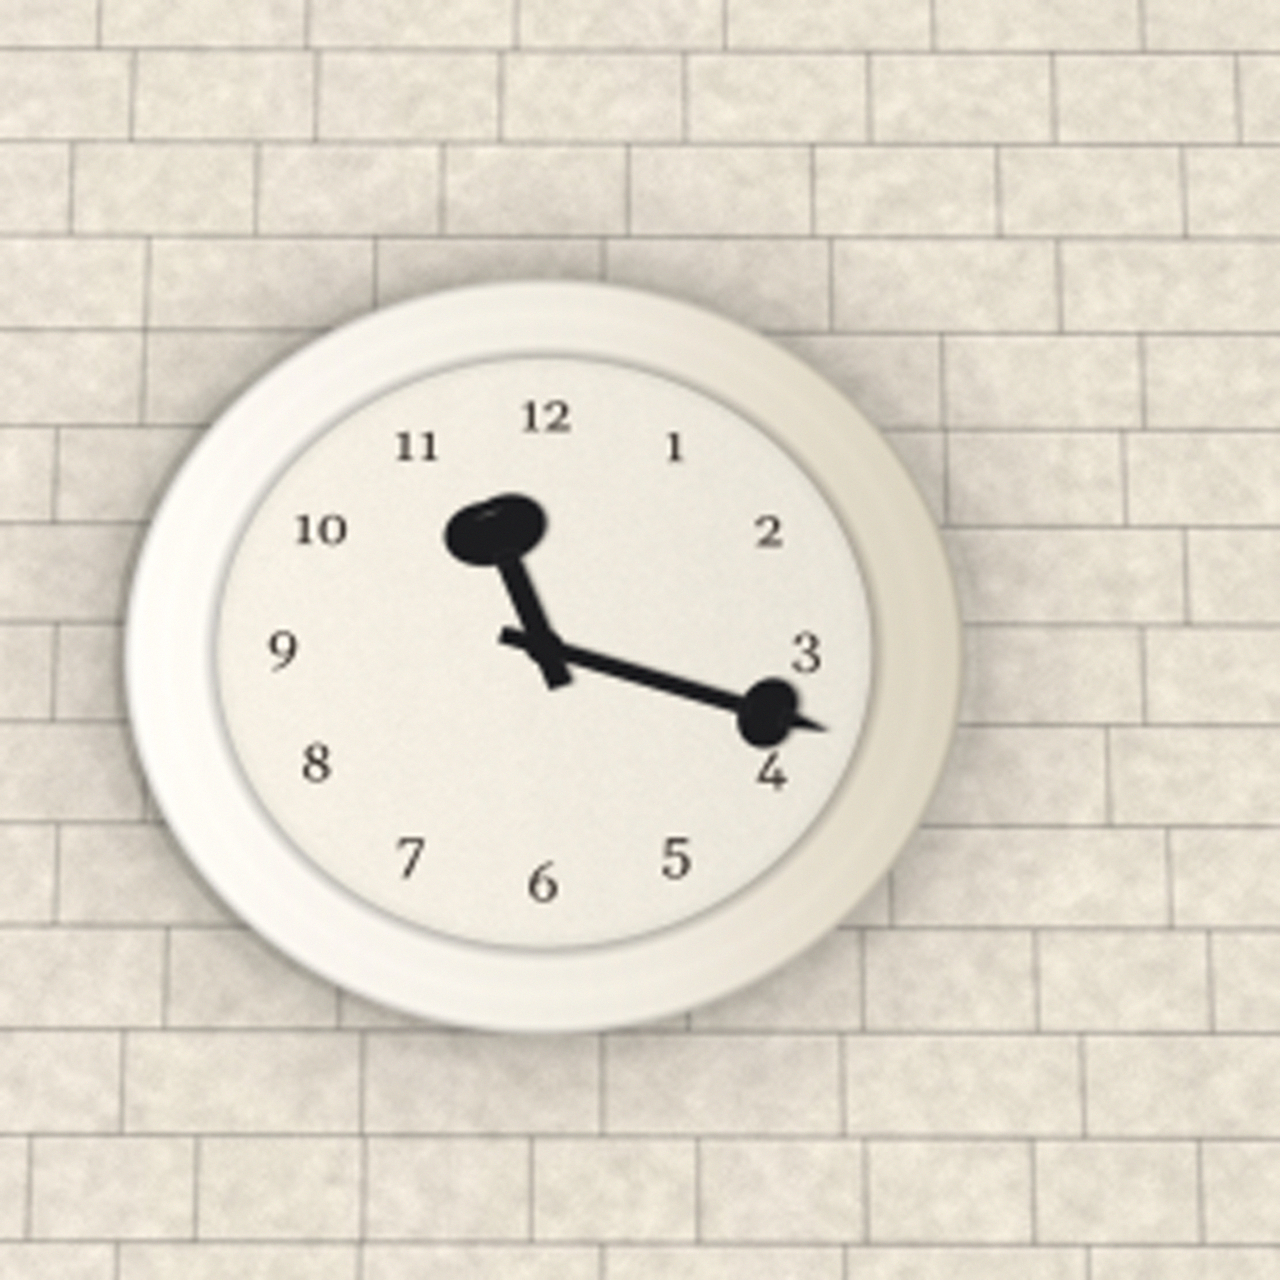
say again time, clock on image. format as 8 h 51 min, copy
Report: 11 h 18 min
